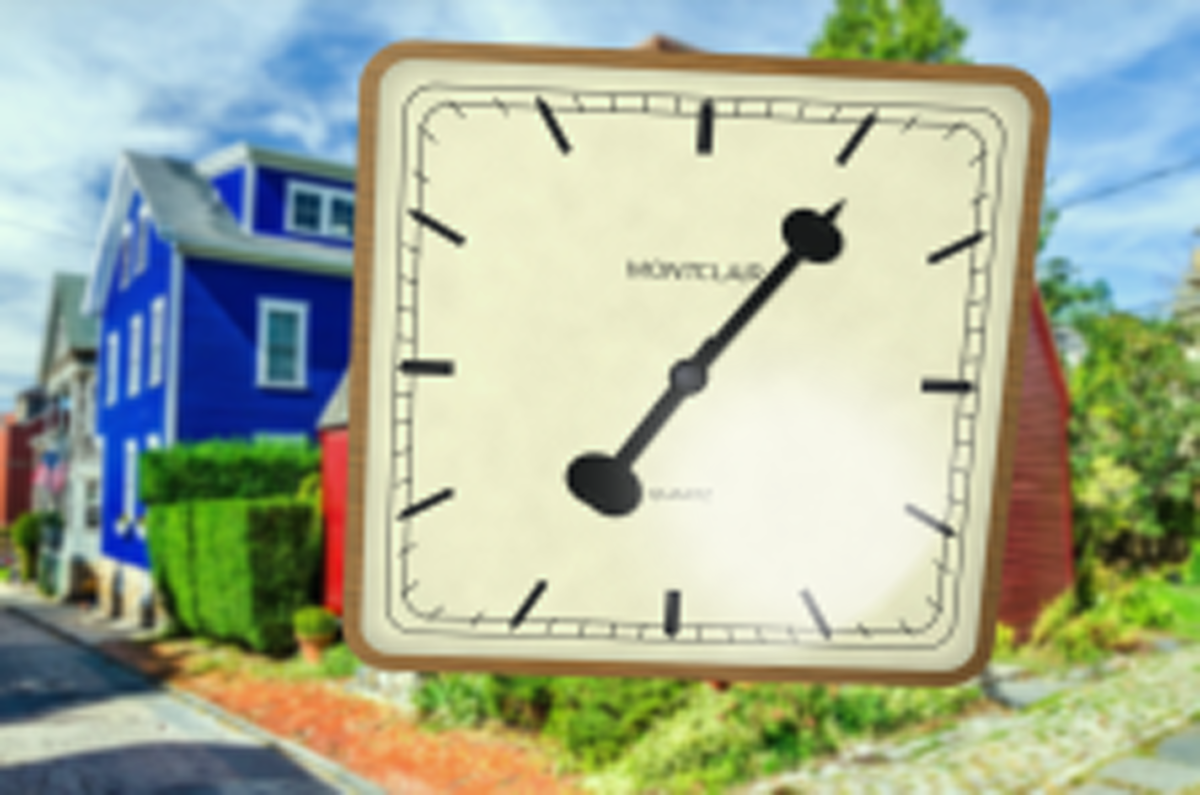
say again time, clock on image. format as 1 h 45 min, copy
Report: 7 h 06 min
